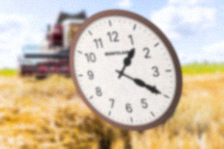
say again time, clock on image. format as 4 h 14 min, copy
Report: 1 h 20 min
